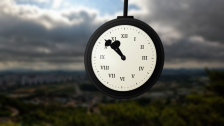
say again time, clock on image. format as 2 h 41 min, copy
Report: 10 h 52 min
